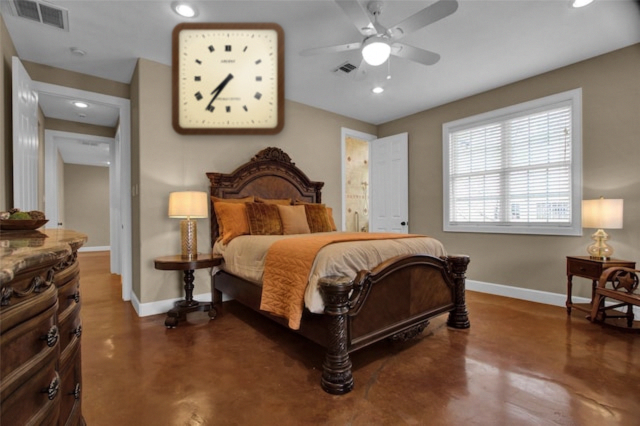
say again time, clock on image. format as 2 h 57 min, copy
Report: 7 h 36 min
